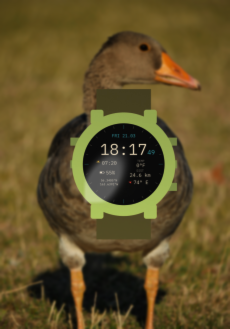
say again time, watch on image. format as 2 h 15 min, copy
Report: 18 h 17 min
